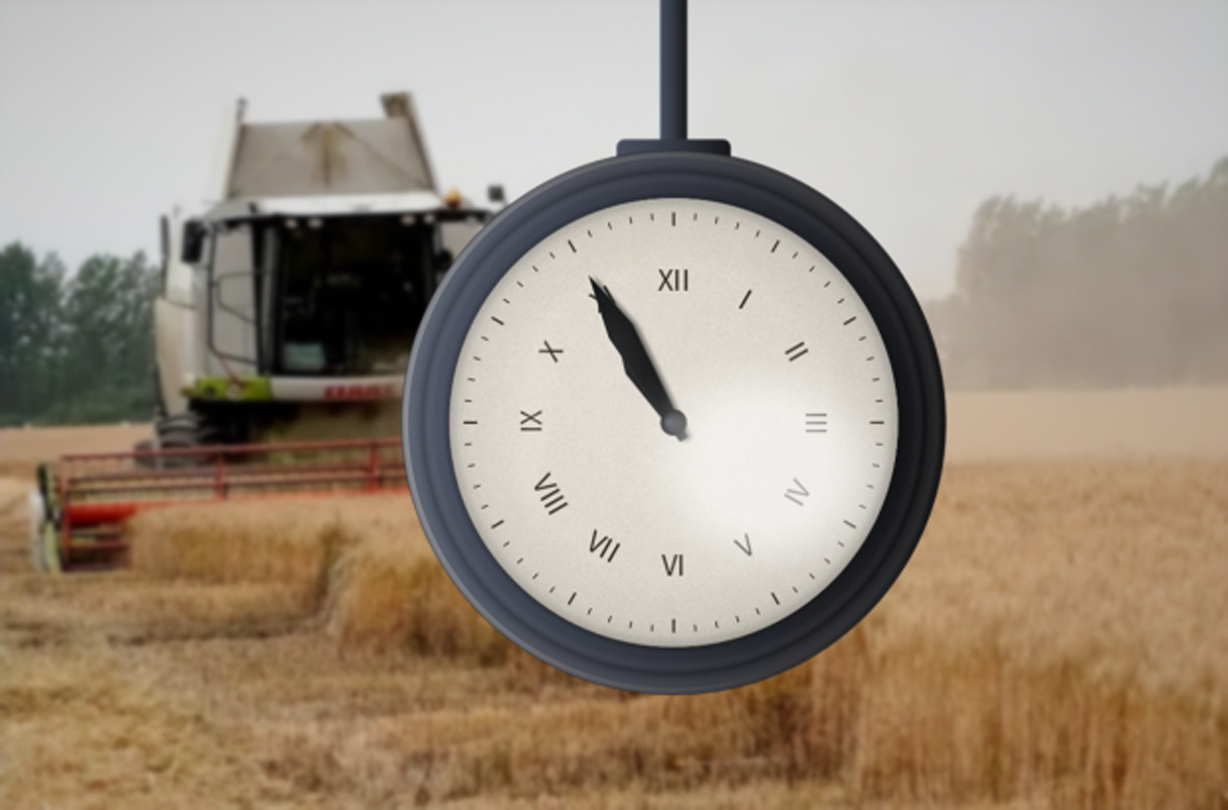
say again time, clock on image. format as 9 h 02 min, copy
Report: 10 h 55 min
